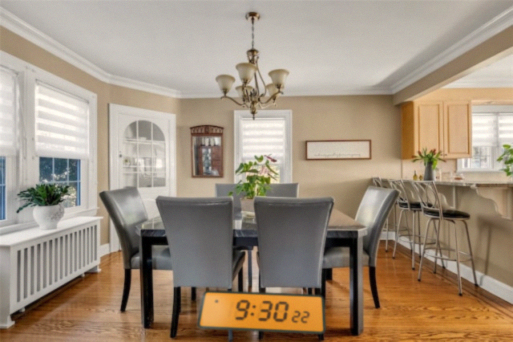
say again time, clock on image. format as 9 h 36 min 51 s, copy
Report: 9 h 30 min 22 s
